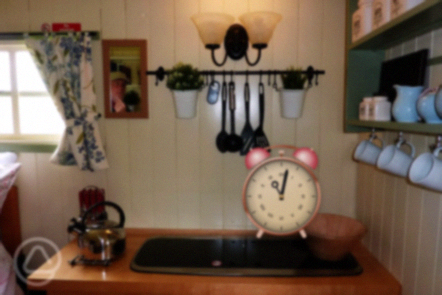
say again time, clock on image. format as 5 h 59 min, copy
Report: 11 h 02 min
